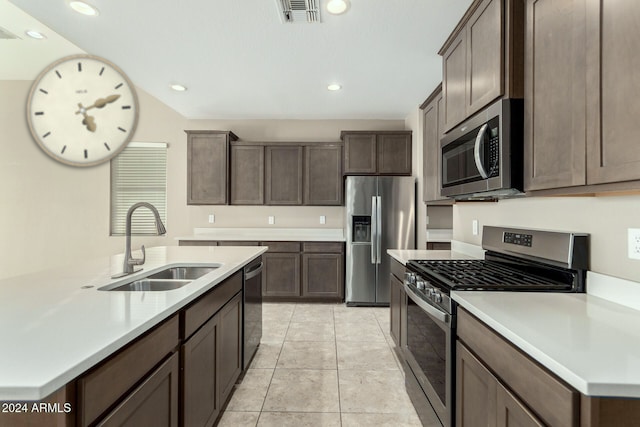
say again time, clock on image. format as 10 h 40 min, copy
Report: 5 h 12 min
